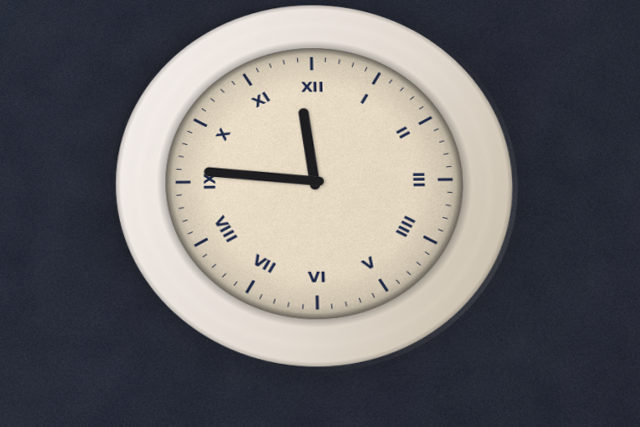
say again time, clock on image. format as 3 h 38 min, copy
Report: 11 h 46 min
